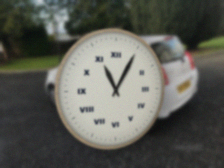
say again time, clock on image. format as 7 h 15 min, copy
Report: 11 h 05 min
